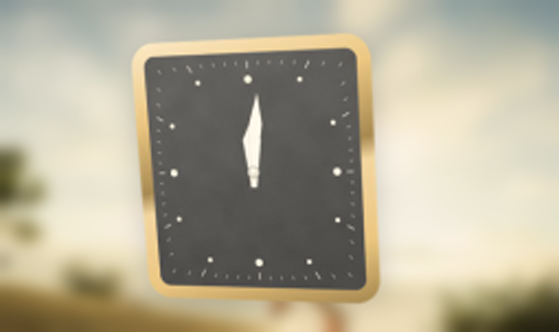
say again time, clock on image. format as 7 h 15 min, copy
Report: 12 h 01 min
